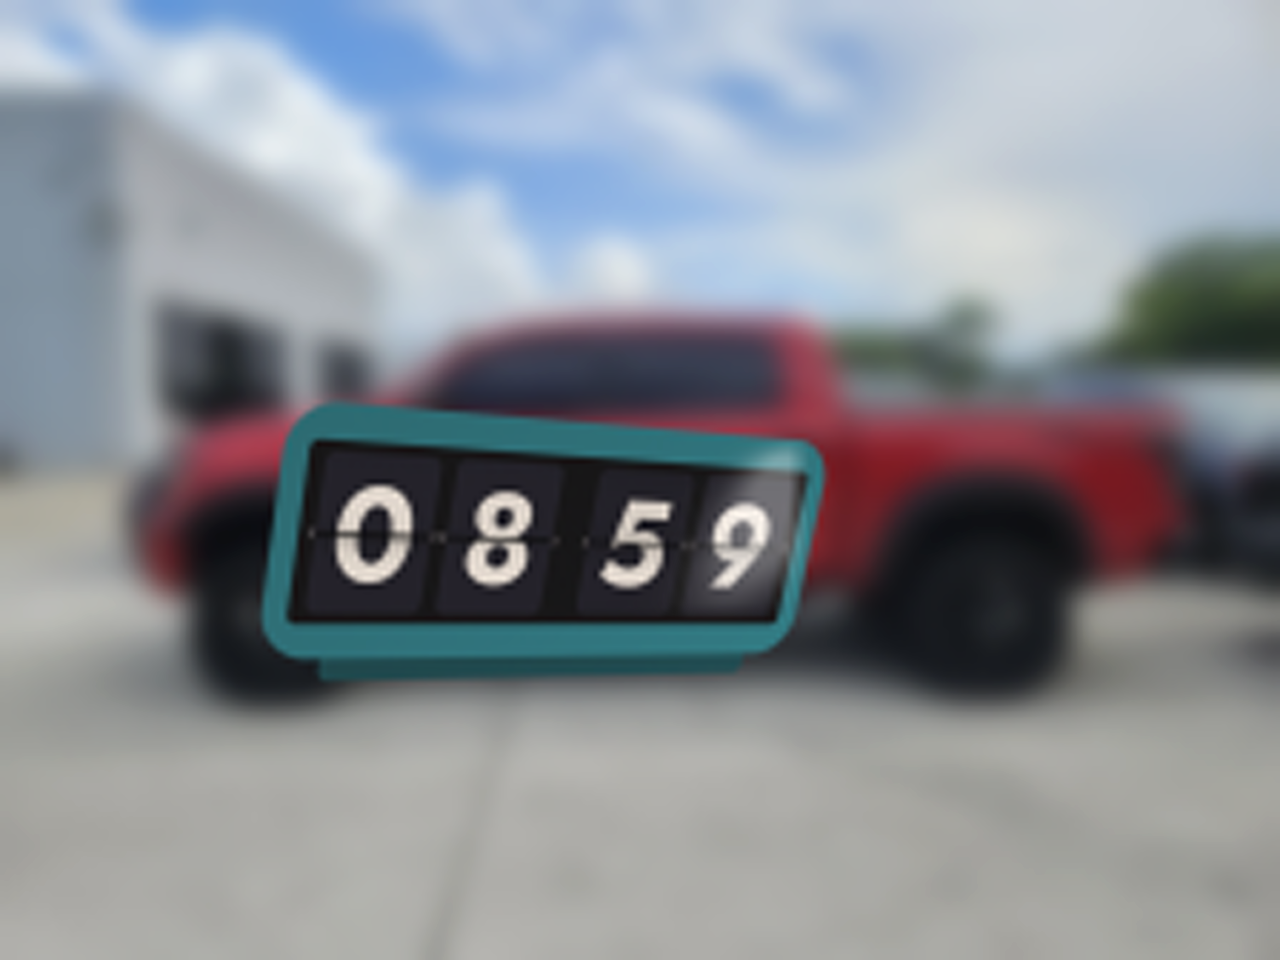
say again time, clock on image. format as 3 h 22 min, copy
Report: 8 h 59 min
